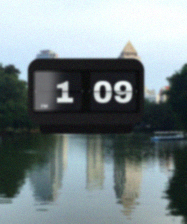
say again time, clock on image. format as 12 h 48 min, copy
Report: 1 h 09 min
